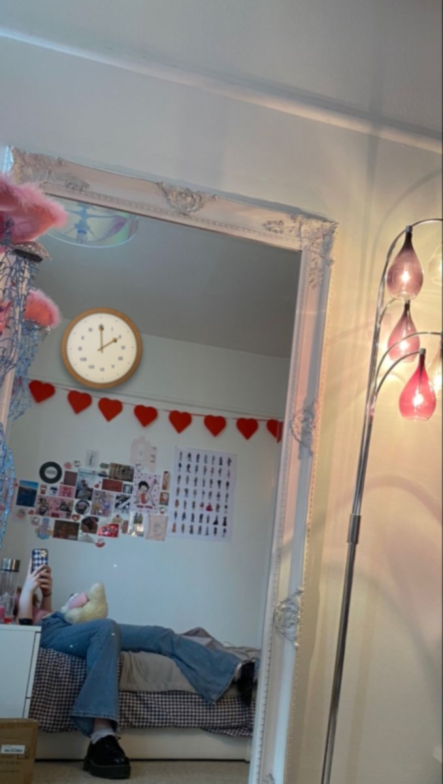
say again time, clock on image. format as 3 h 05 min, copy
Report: 2 h 00 min
